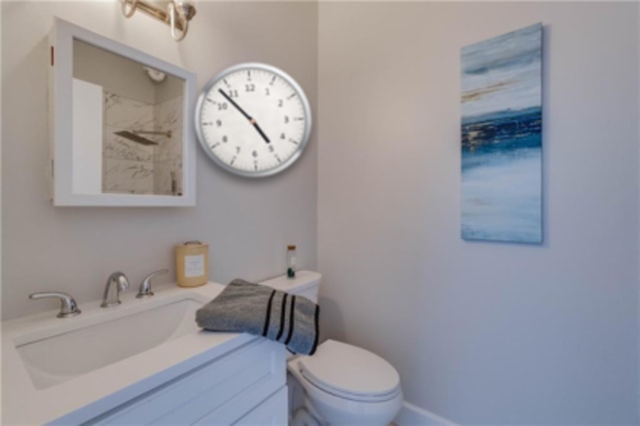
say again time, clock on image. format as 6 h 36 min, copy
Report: 4 h 53 min
